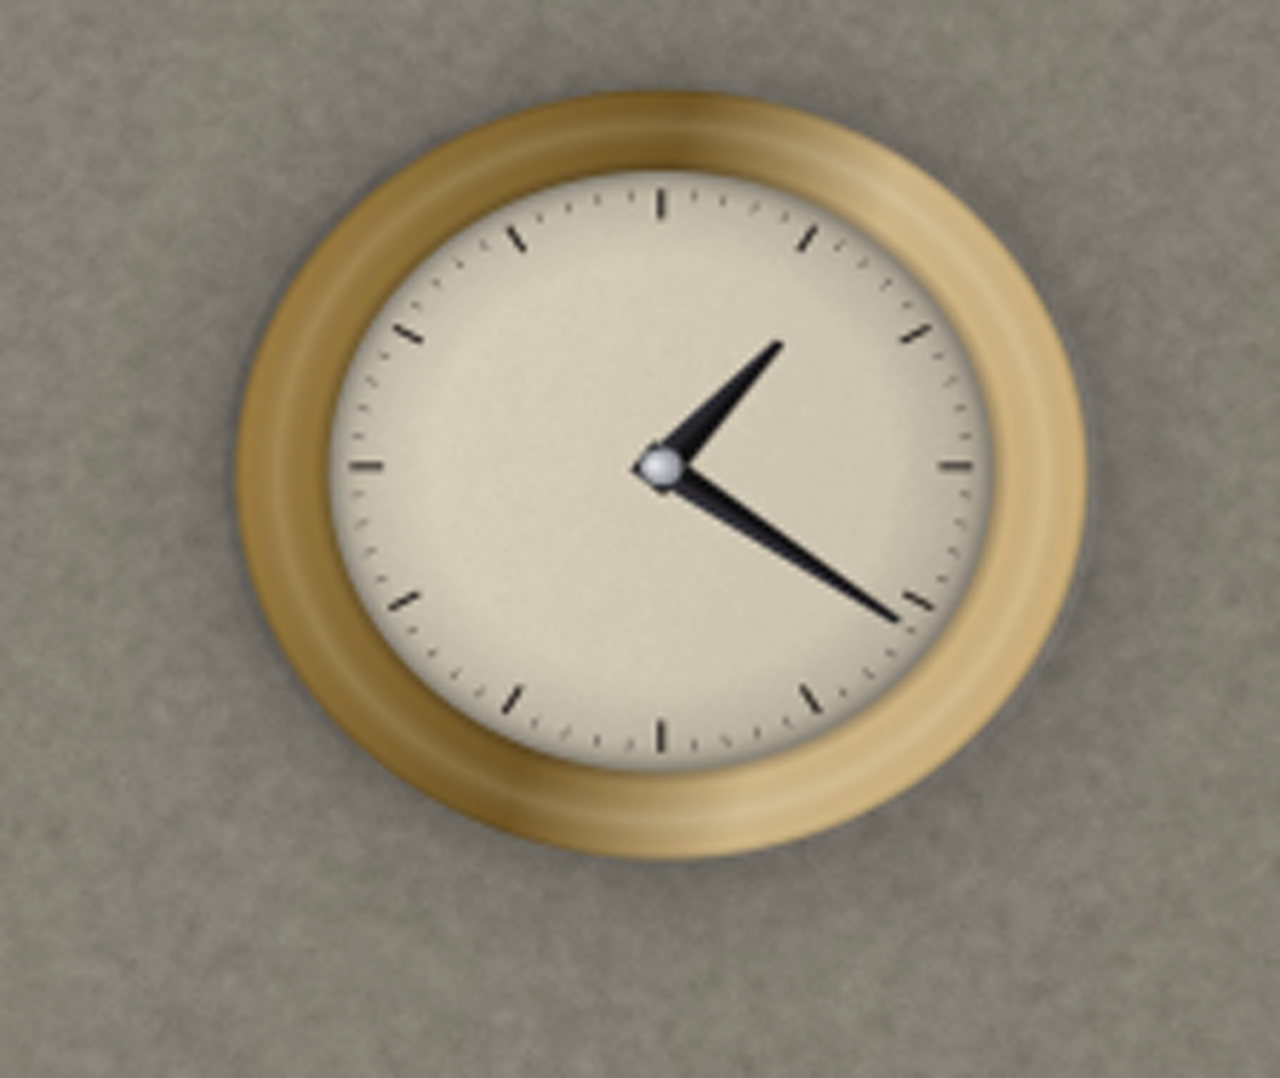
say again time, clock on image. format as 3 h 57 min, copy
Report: 1 h 21 min
